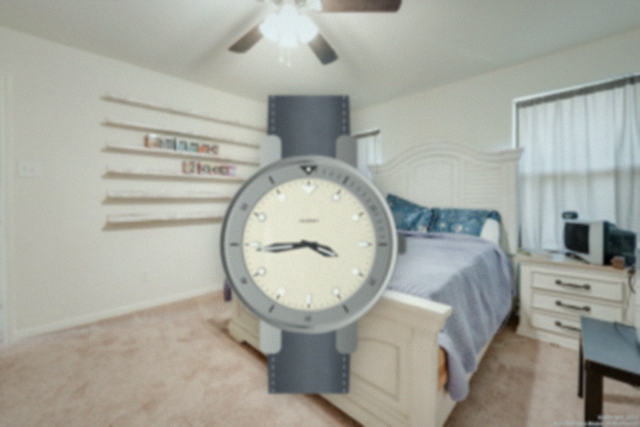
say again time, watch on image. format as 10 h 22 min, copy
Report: 3 h 44 min
